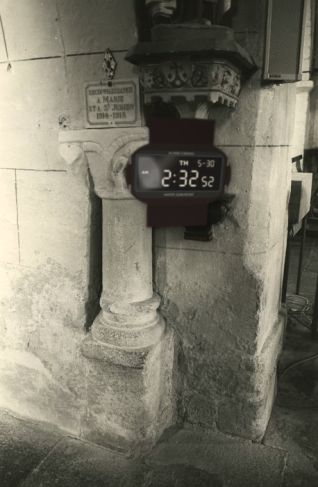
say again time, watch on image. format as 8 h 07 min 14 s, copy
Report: 2 h 32 min 52 s
